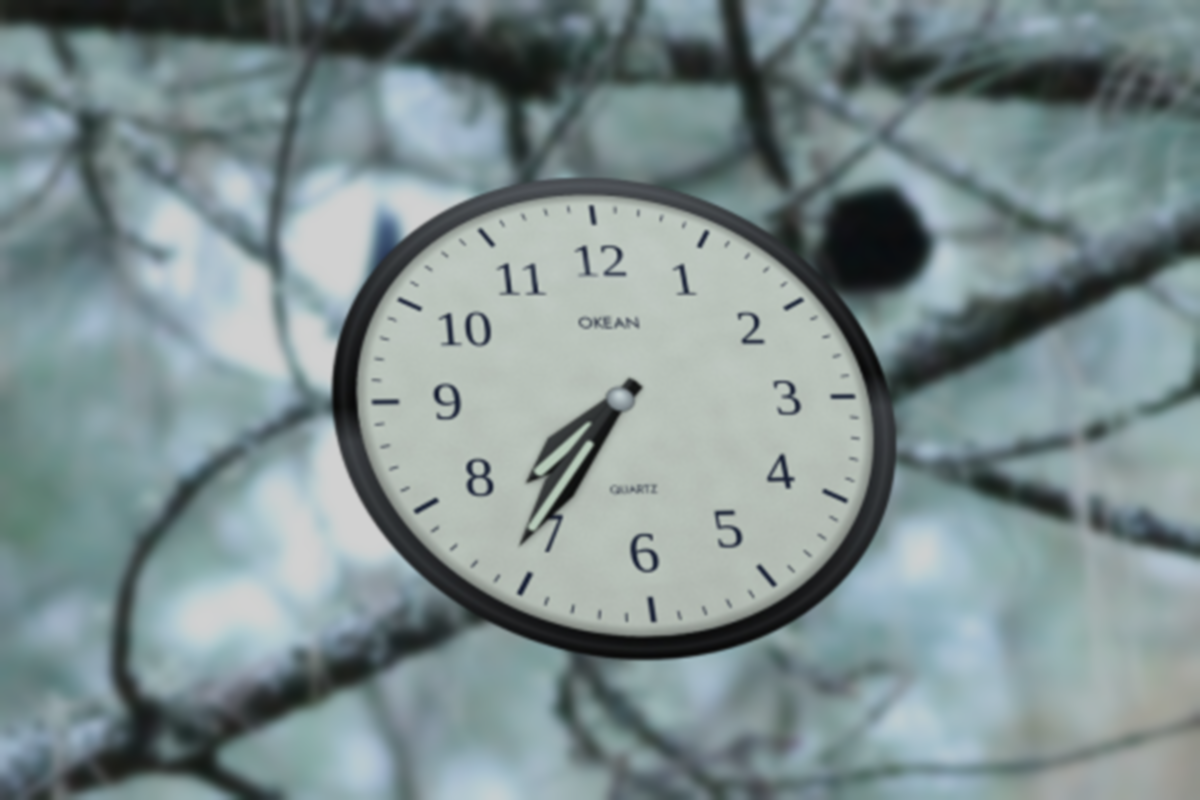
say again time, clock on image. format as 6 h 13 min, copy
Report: 7 h 36 min
